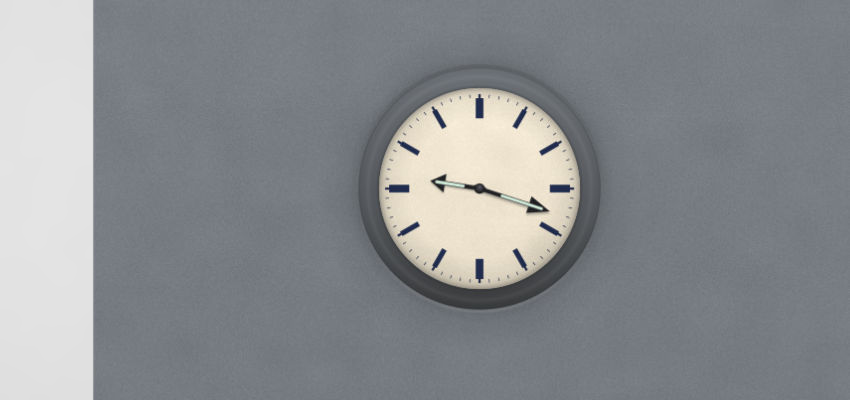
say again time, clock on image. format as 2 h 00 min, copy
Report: 9 h 18 min
